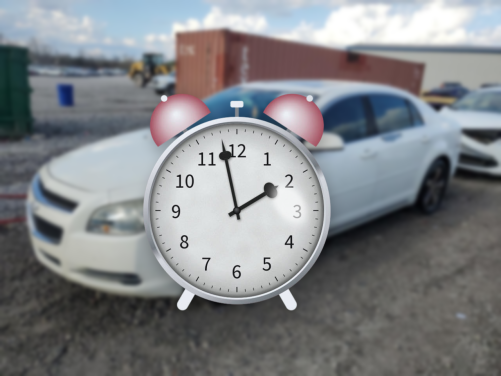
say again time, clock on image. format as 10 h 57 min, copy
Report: 1 h 58 min
